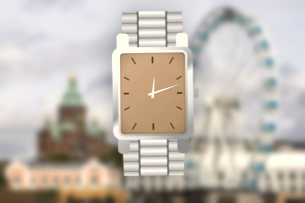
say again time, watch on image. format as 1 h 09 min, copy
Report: 12 h 12 min
